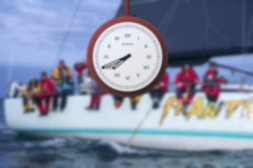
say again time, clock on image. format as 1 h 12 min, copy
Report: 7 h 41 min
